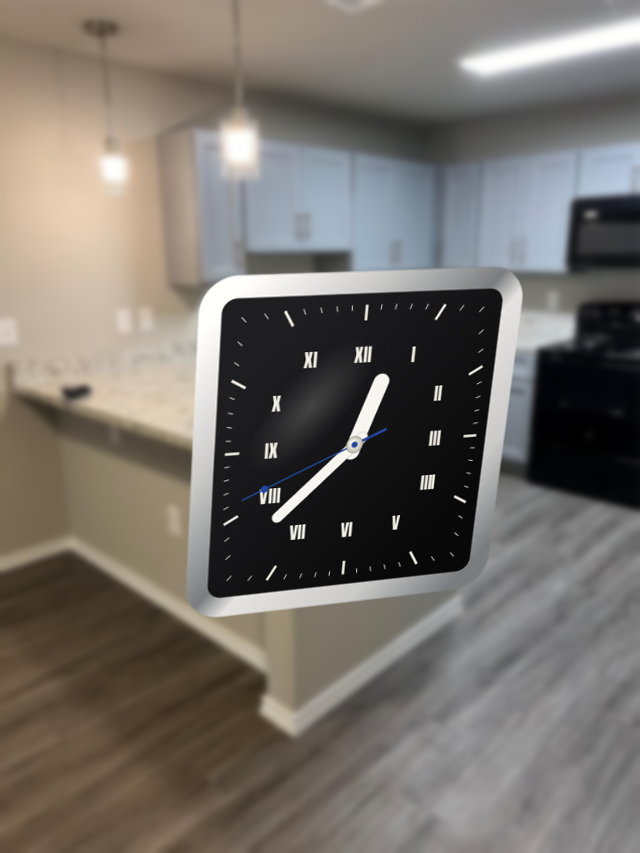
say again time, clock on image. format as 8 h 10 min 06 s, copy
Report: 12 h 37 min 41 s
